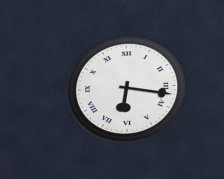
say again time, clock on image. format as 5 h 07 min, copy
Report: 6 h 17 min
